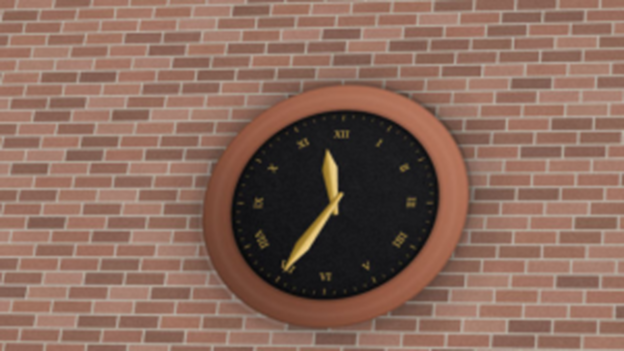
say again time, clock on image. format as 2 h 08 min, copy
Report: 11 h 35 min
